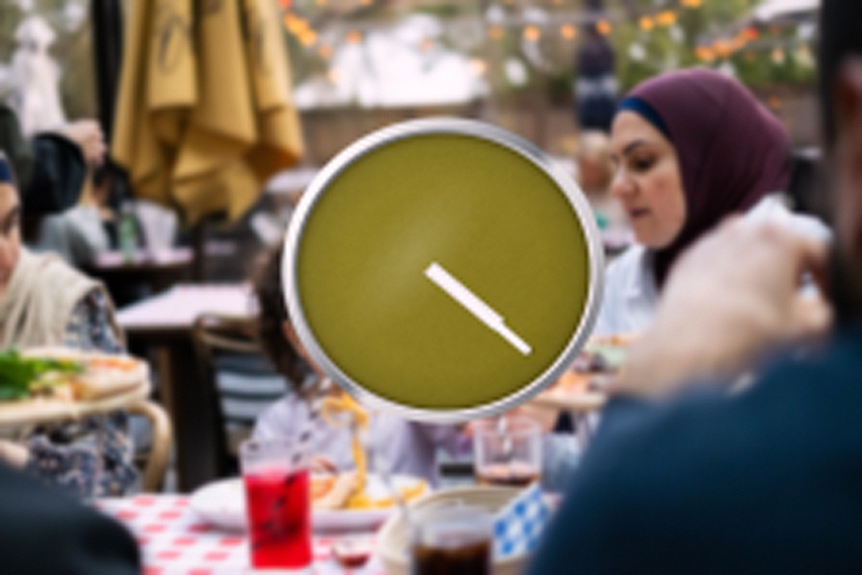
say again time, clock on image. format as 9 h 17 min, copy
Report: 4 h 22 min
